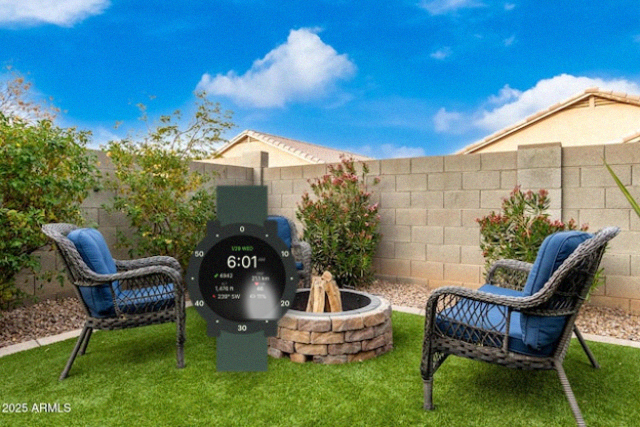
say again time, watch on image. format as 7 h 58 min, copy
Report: 6 h 01 min
